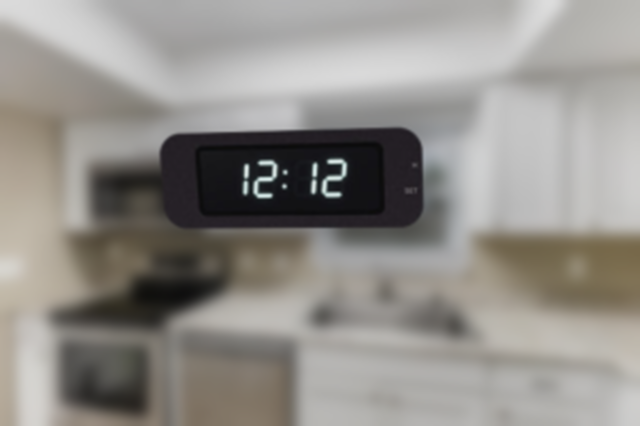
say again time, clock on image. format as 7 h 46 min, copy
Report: 12 h 12 min
